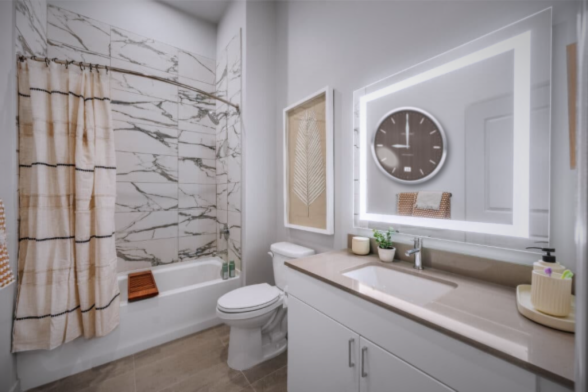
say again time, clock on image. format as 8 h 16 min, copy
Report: 9 h 00 min
